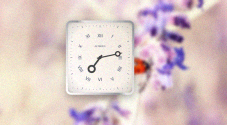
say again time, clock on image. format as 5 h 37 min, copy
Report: 7 h 13 min
